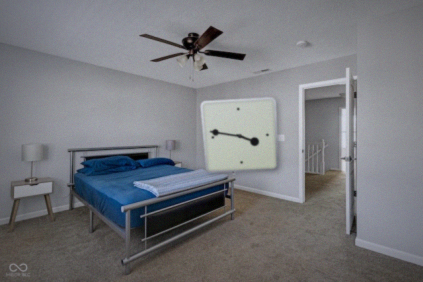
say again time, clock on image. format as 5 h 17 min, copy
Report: 3 h 47 min
